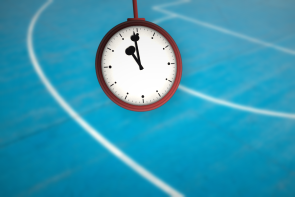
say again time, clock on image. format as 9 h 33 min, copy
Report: 10 h 59 min
